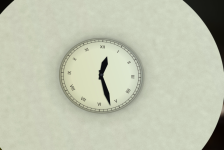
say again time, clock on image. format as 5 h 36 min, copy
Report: 12 h 27 min
